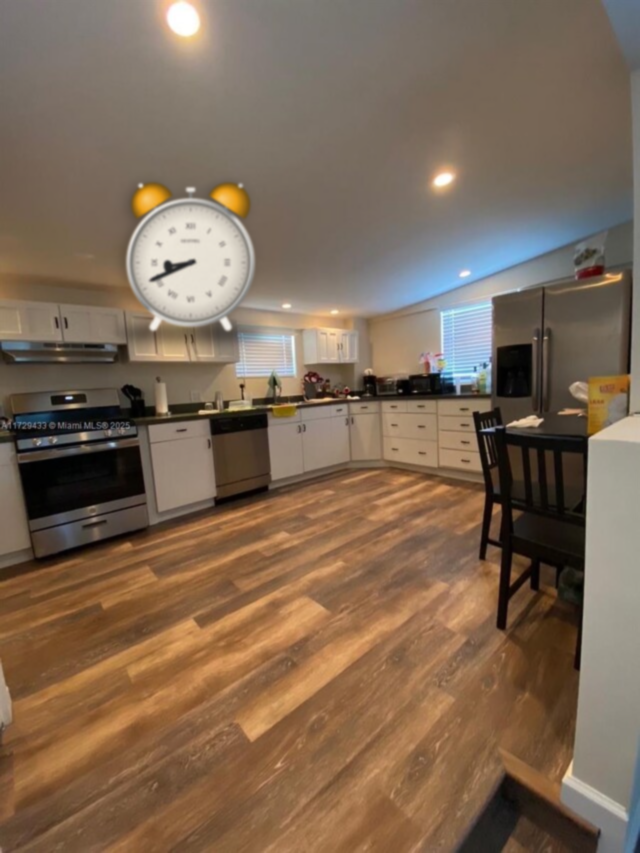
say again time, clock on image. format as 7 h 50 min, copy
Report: 8 h 41 min
